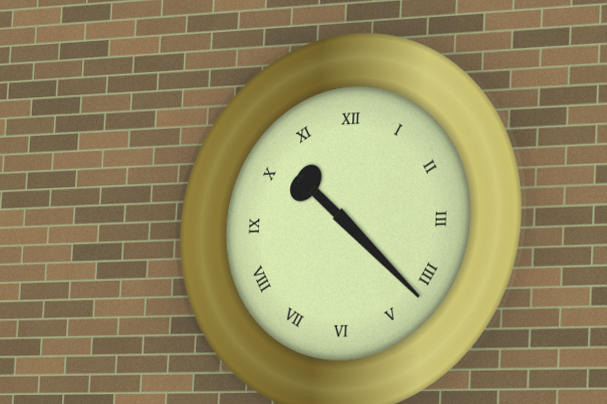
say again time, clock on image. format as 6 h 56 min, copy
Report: 10 h 22 min
